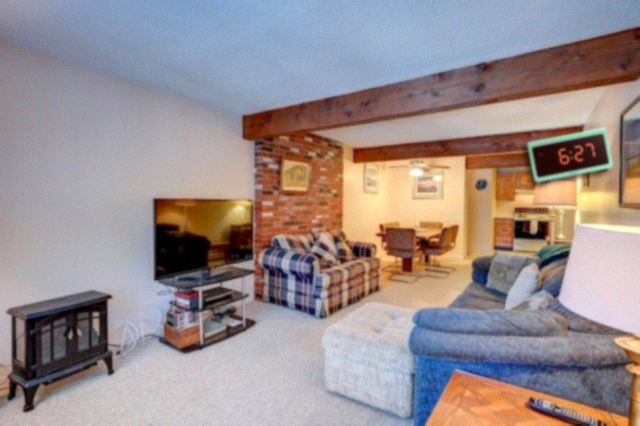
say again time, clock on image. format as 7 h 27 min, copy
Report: 6 h 27 min
